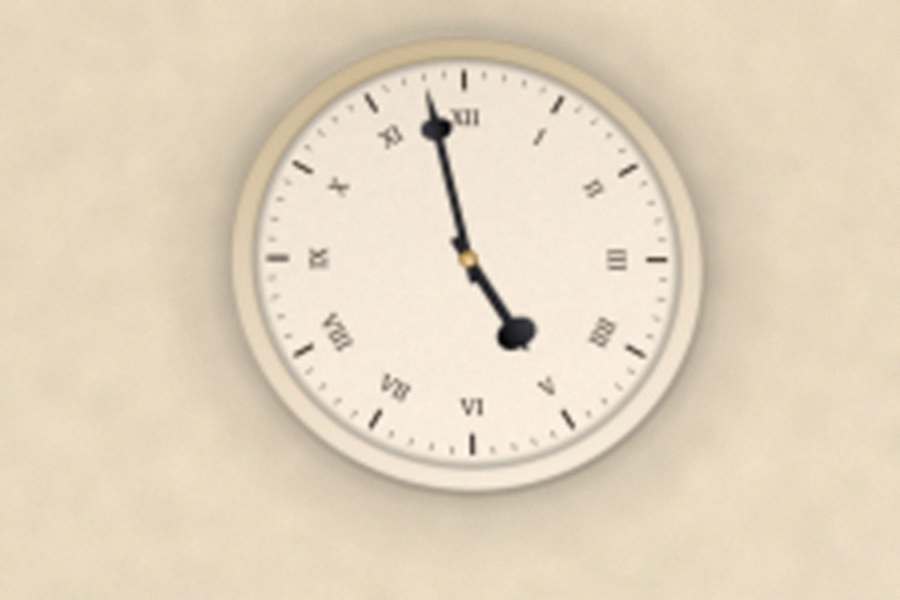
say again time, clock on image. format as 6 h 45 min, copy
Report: 4 h 58 min
